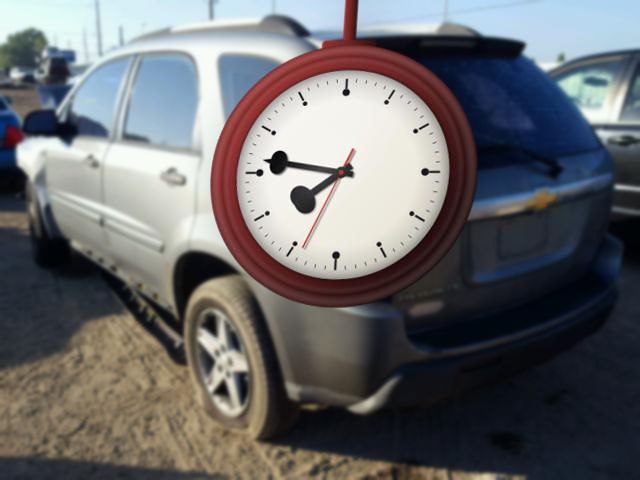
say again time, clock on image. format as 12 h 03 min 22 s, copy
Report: 7 h 46 min 34 s
